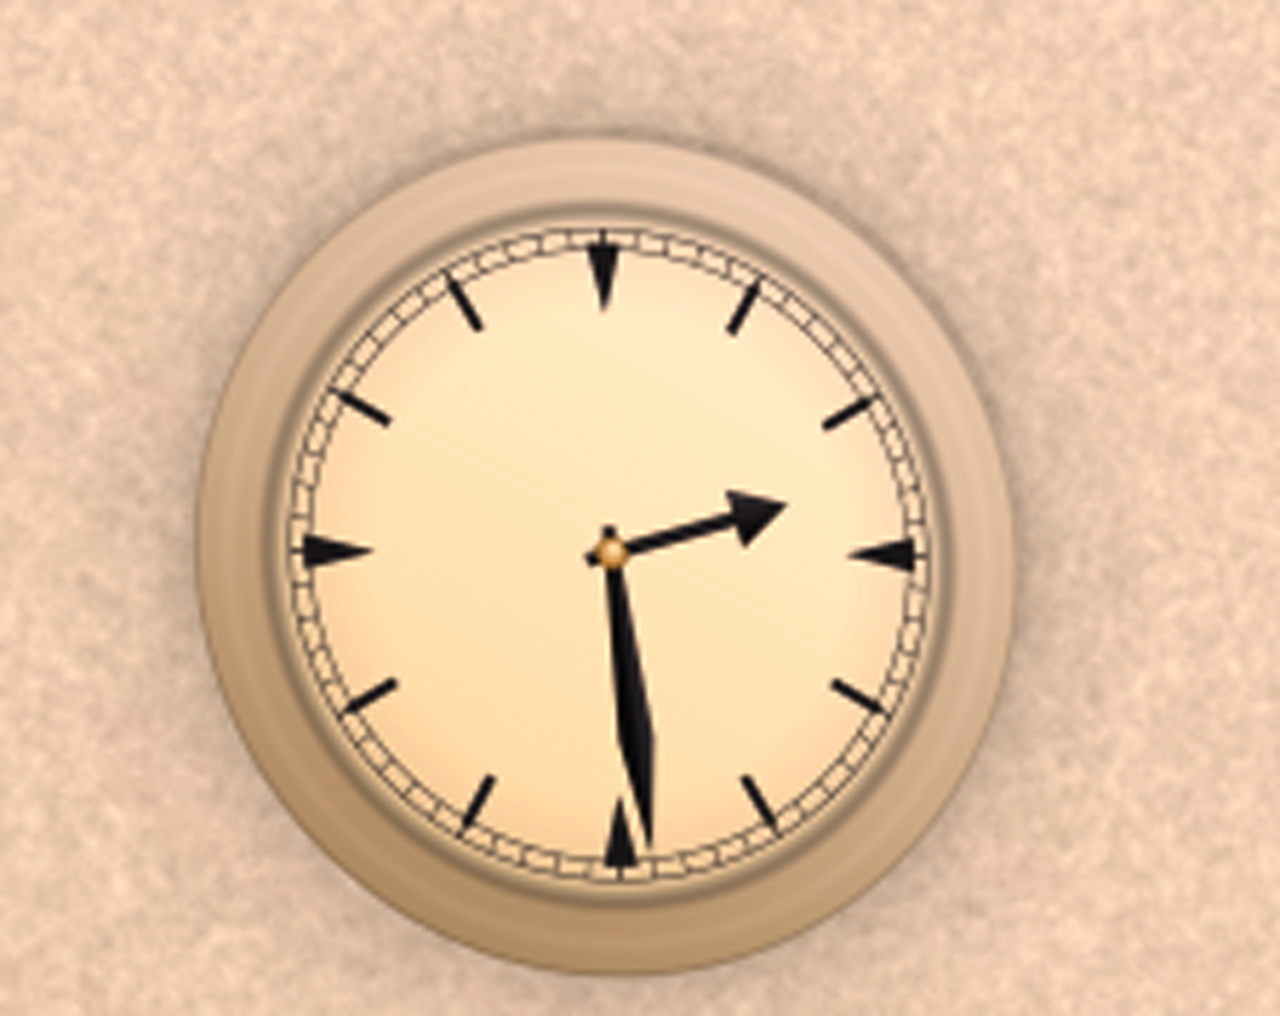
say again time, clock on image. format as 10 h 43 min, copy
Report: 2 h 29 min
